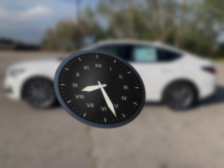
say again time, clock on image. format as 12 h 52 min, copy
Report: 8 h 27 min
